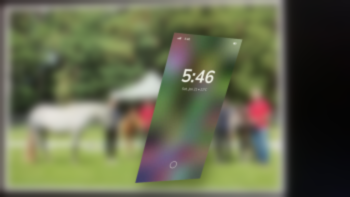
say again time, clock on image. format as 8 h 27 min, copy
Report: 5 h 46 min
